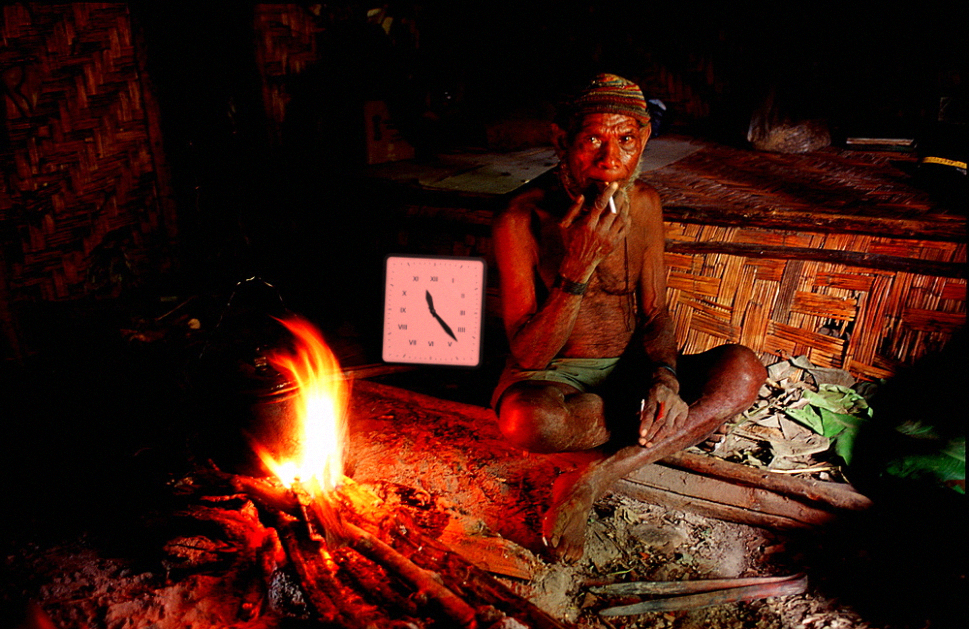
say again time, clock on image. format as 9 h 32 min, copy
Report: 11 h 23 min
